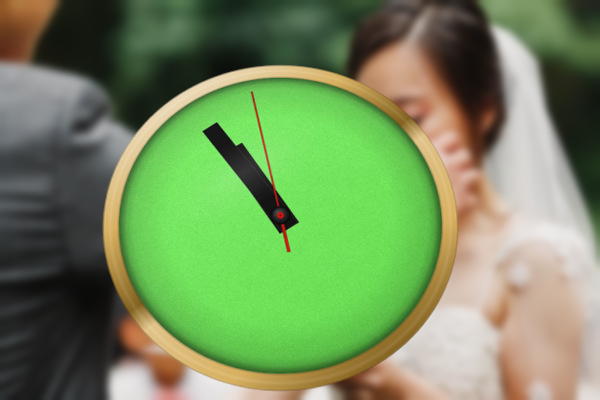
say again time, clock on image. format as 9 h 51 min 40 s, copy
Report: 10 h 53 min 58 s
